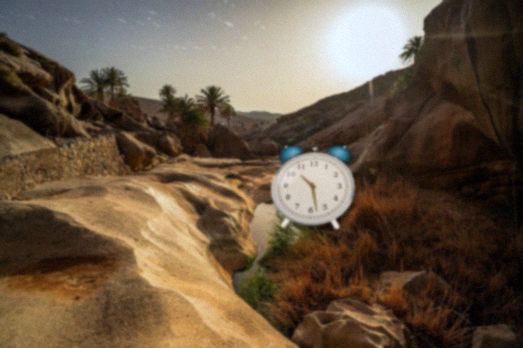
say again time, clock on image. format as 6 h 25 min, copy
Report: 10 h 28 min
